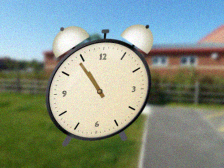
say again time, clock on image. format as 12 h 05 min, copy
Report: 10 h 54 min
